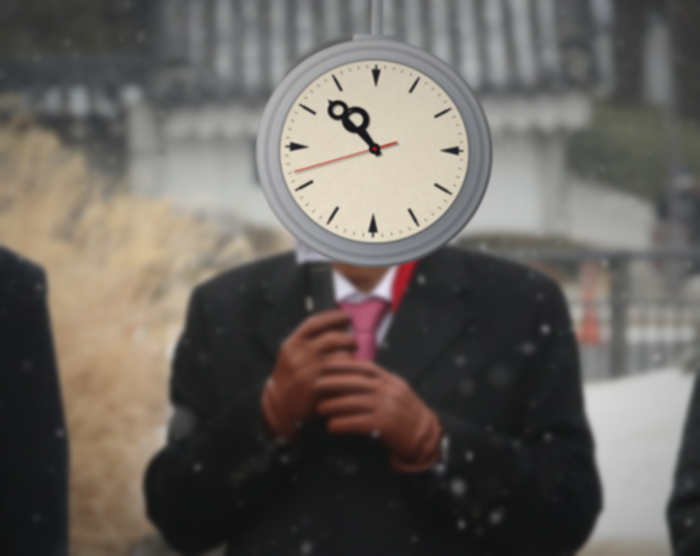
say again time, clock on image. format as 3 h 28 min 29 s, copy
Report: 10 h 52 min 42 s
